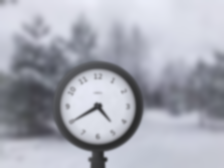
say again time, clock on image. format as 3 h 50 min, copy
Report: 4 h 40 min
